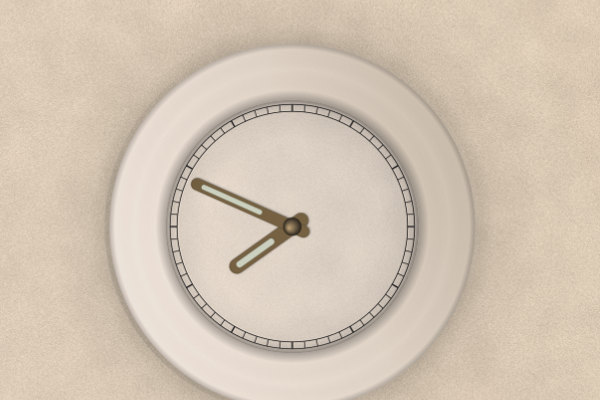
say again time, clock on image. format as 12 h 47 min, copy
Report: 7 h 49 min
